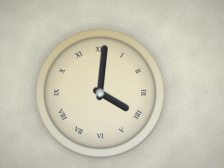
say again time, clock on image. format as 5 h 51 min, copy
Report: 4 h 01 min
